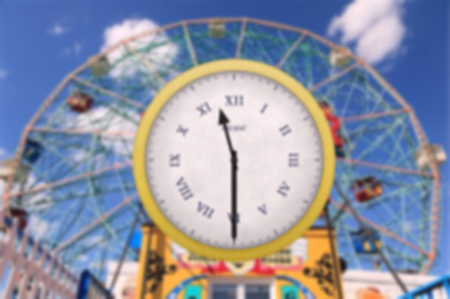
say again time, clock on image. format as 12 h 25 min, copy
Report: 11 h 30 min
